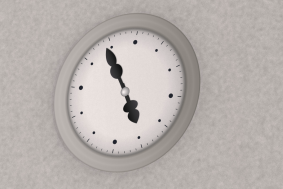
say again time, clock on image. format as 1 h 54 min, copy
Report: 4 h 54 min
